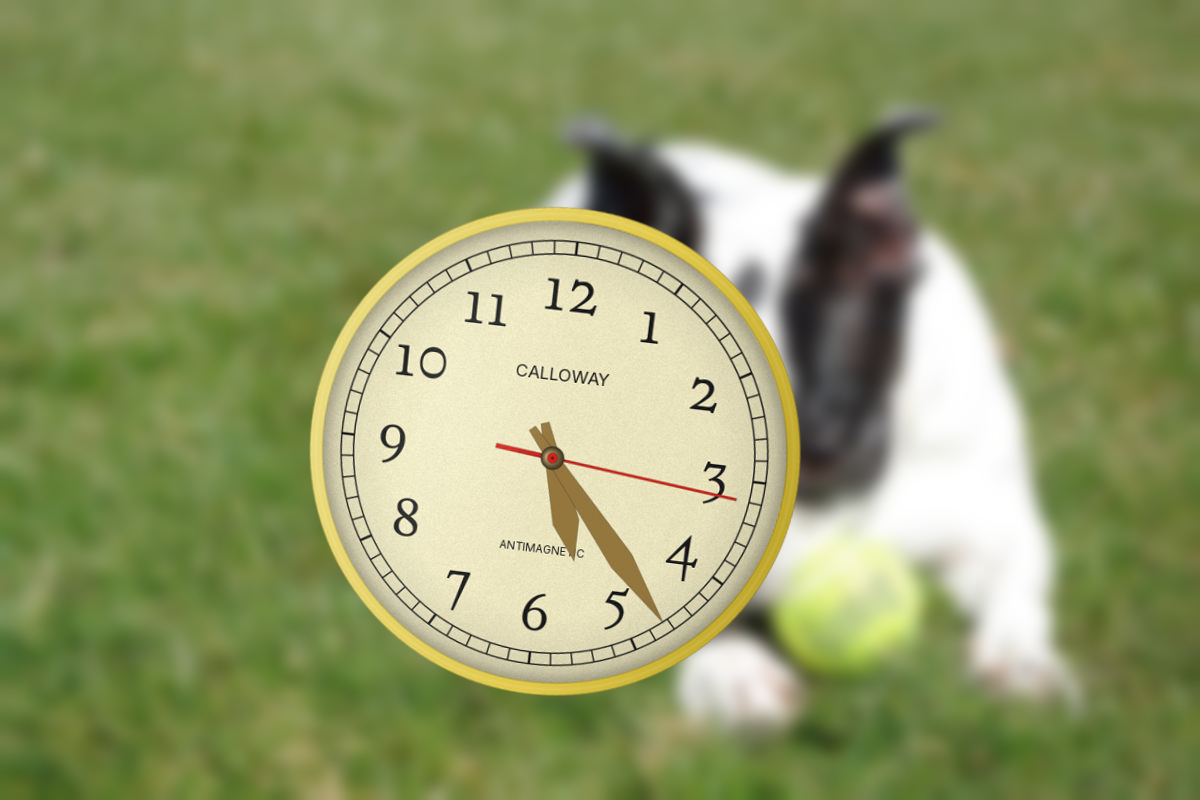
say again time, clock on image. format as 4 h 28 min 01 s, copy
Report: 5 h 23 min 16 s
